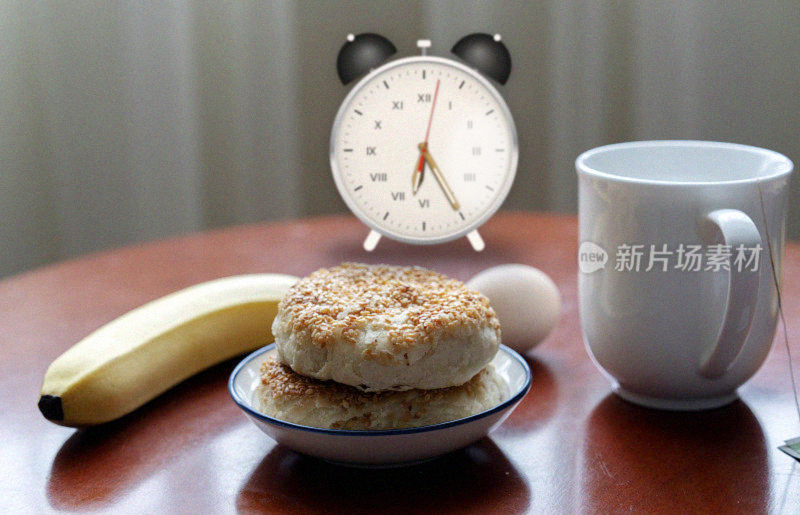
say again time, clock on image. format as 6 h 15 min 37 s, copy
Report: 6 h 25 min 02 s
